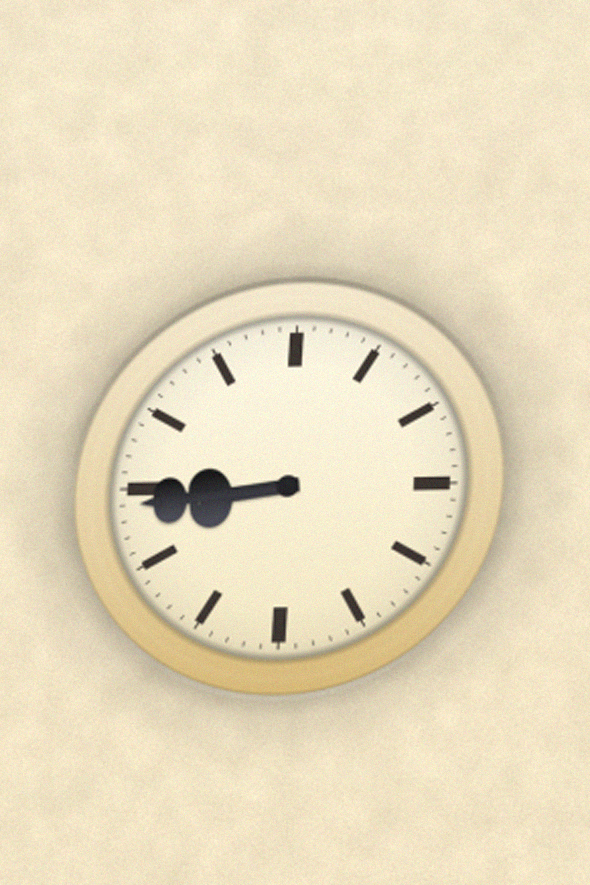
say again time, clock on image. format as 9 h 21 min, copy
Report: 8 h 44 min
